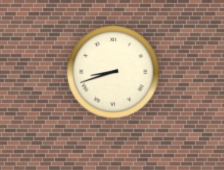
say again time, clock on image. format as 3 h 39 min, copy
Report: 8 h 42 min
